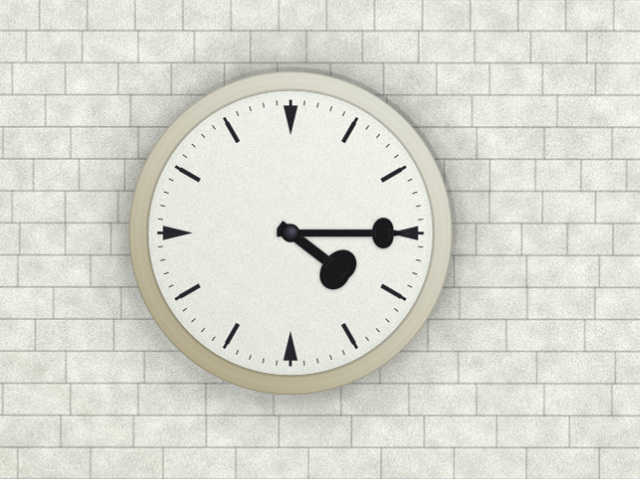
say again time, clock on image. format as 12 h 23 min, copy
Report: 4 h 15 min
